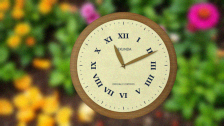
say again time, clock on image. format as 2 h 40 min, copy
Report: 11 h 11 min
